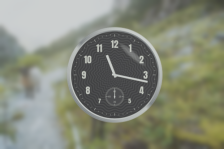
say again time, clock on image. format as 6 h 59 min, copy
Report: 11 h 17 min
